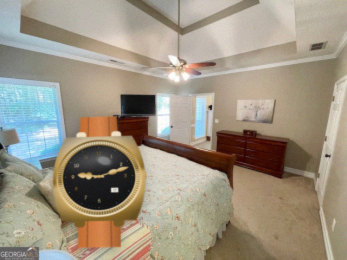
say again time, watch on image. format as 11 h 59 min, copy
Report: 9 h 12 min
